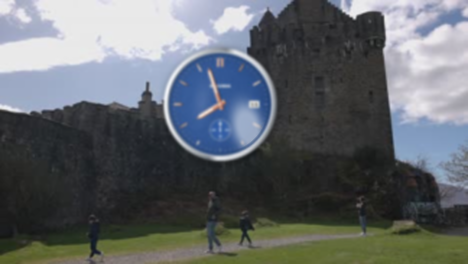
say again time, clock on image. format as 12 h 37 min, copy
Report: 7 h 57 min
